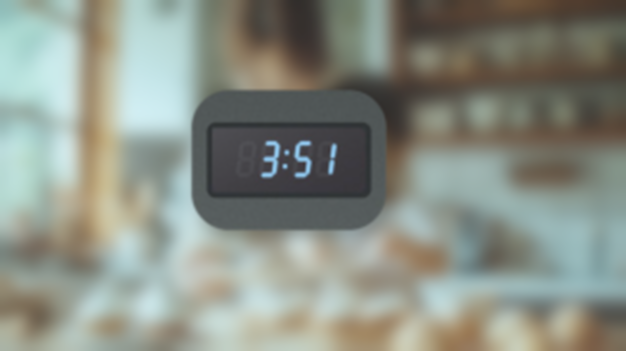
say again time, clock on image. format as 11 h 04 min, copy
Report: 3 h 51 min
